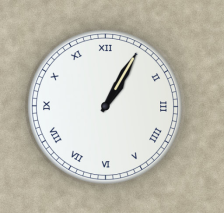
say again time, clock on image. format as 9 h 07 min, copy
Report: 1 h 05 min
